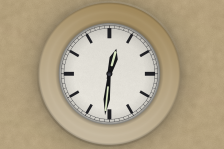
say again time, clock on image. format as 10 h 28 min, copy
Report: 12 h 31 min
